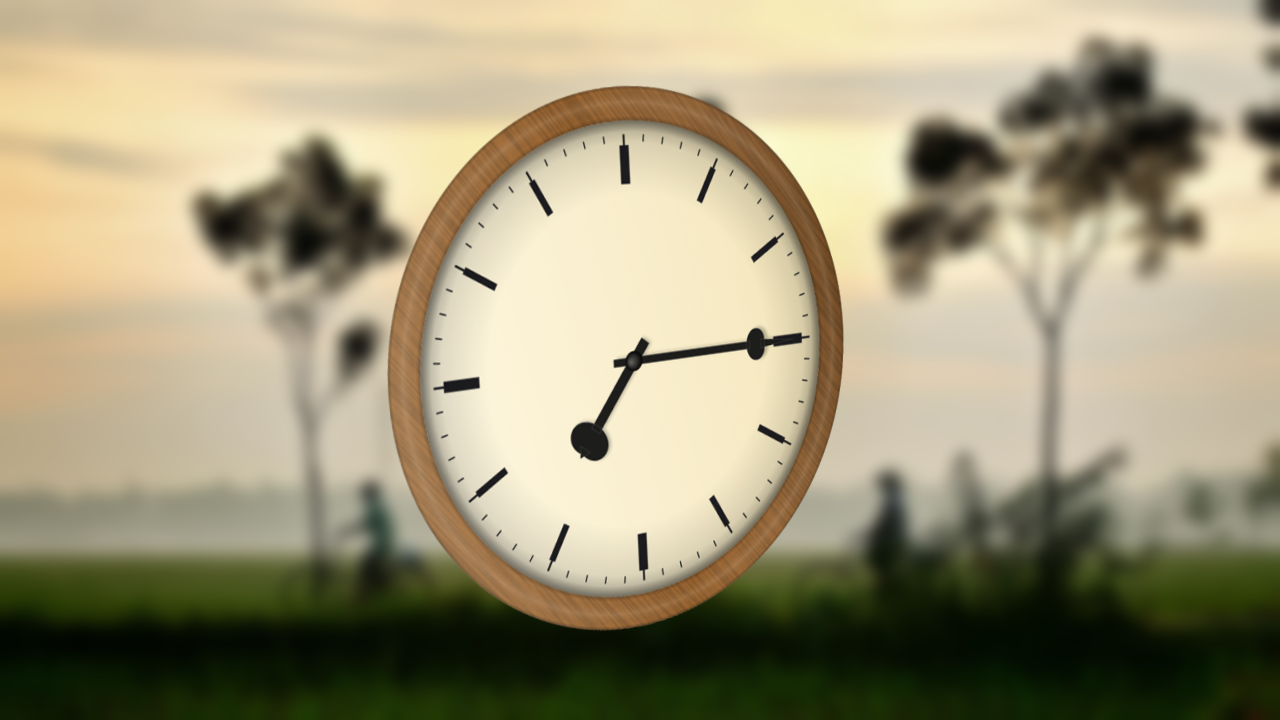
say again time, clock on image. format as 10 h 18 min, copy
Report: 7 h 15 min
